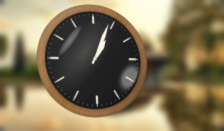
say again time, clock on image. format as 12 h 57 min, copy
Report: 1 h 04 min
